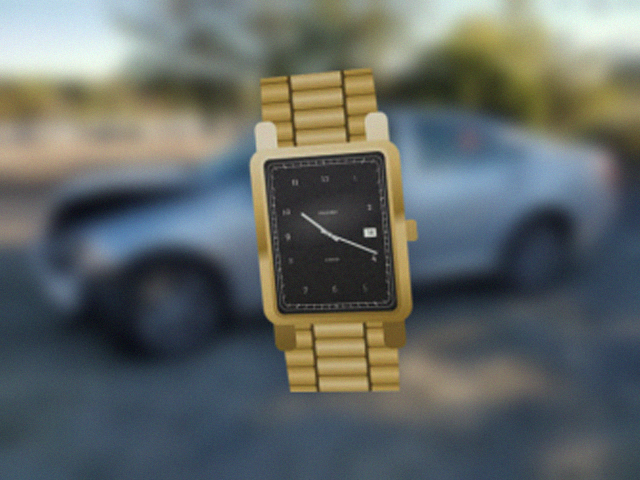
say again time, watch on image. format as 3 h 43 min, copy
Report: 10 h 19 min
